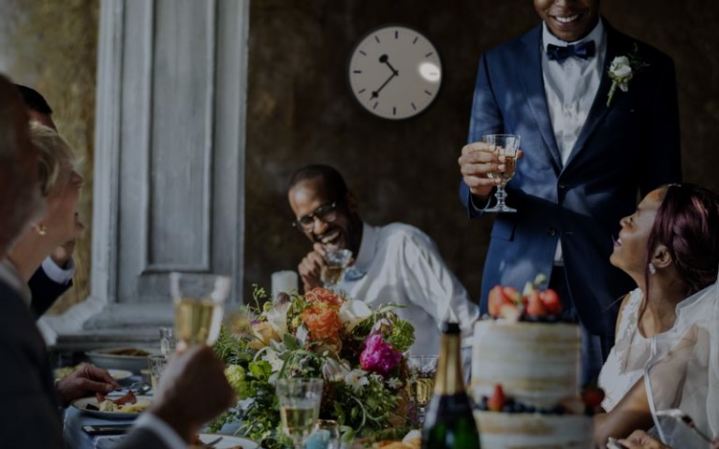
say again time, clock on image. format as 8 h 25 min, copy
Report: 10 h 37 min
